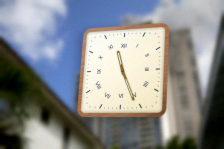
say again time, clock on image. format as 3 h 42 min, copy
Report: 11 h 26 min
